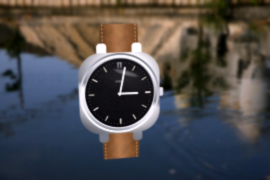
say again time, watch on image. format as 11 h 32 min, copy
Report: 3 h 02 min
